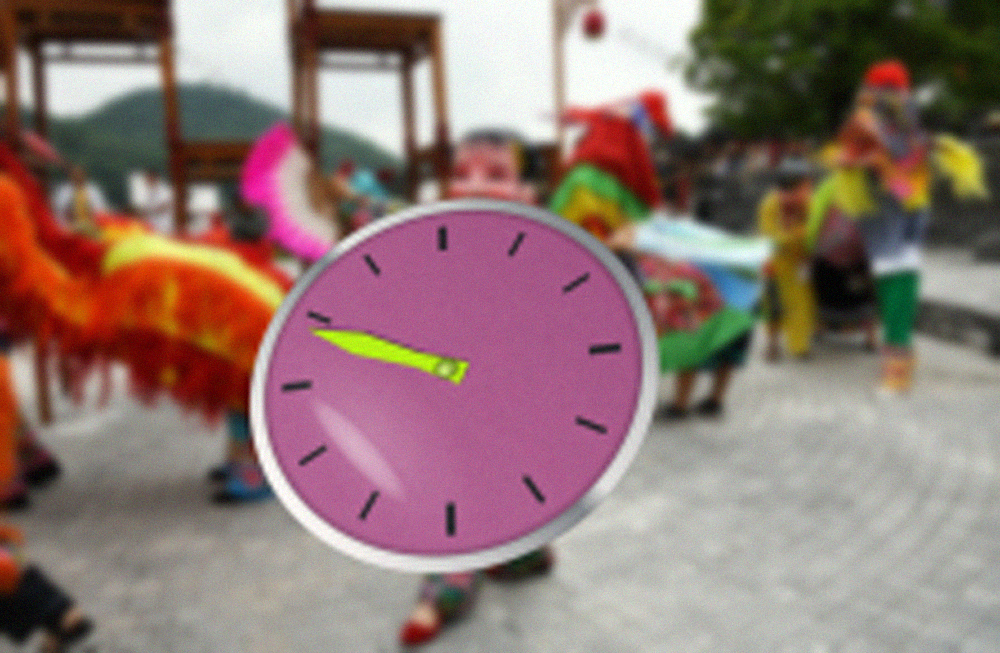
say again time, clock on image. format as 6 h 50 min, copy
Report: 9 h 49 min
